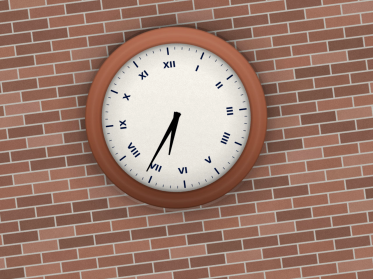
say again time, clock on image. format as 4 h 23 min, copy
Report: 6 h 36 min
